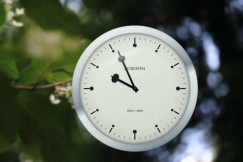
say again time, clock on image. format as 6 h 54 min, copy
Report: 9 h 56 min
